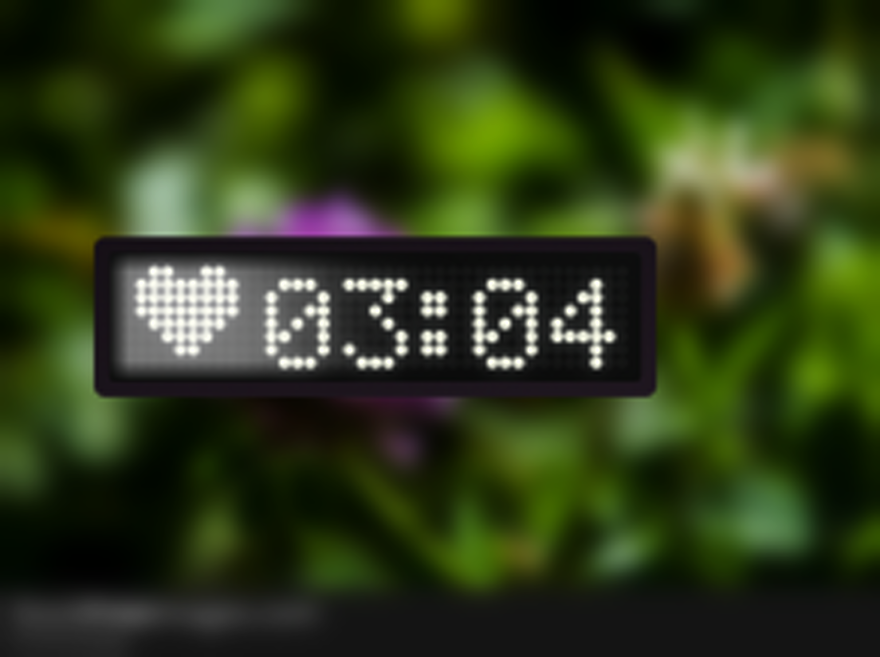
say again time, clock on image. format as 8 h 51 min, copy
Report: 3 h 04 min
